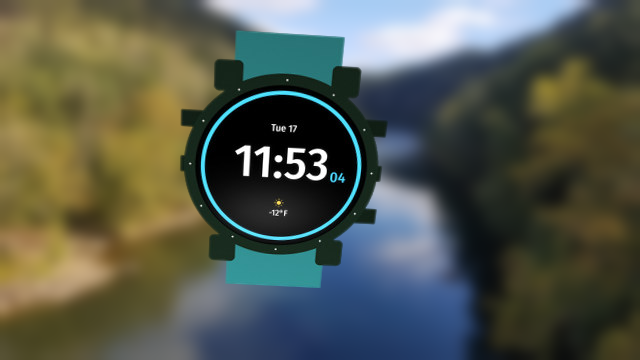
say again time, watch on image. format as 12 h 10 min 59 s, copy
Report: 11 h 53 min 04 s
